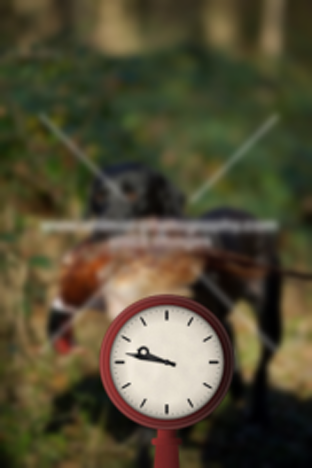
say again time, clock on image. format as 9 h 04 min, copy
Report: 9 h 47 min
